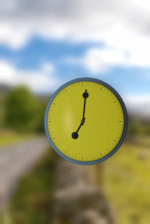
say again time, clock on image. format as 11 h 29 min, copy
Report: 7 h 01 min
